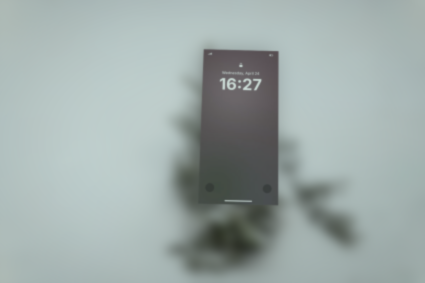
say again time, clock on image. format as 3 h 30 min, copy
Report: 16 h 27 min
